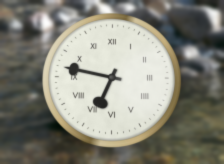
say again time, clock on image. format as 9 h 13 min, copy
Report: 6 h 47 min
